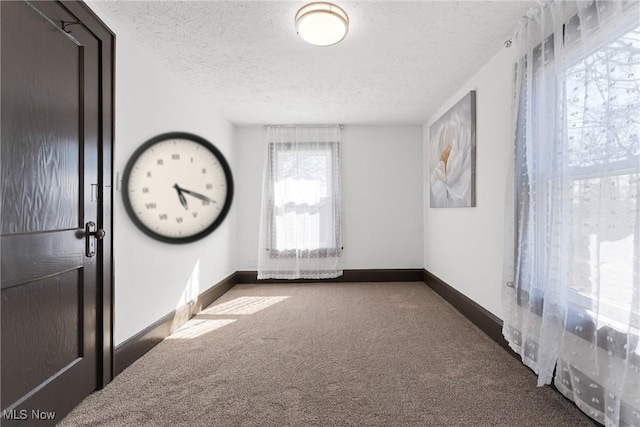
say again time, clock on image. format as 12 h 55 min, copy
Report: 5 h 19 min
